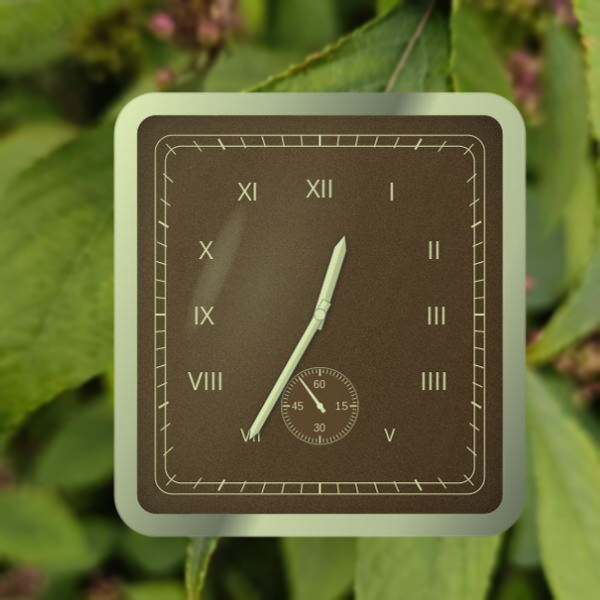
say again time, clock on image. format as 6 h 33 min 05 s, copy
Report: 12 h 34 min 54 s
